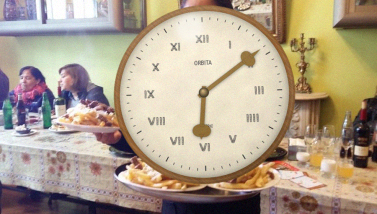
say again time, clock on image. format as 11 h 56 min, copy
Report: 6 h 09 min
